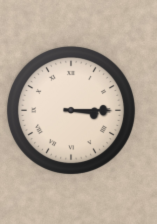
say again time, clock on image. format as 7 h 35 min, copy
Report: 3 h 15 min
